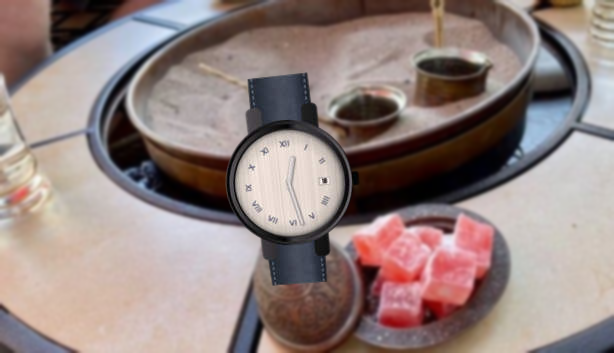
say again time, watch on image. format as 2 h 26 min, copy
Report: 12 h 28 min
